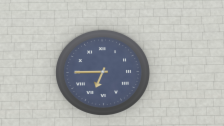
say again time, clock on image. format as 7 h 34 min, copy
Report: 6 h 45 min
